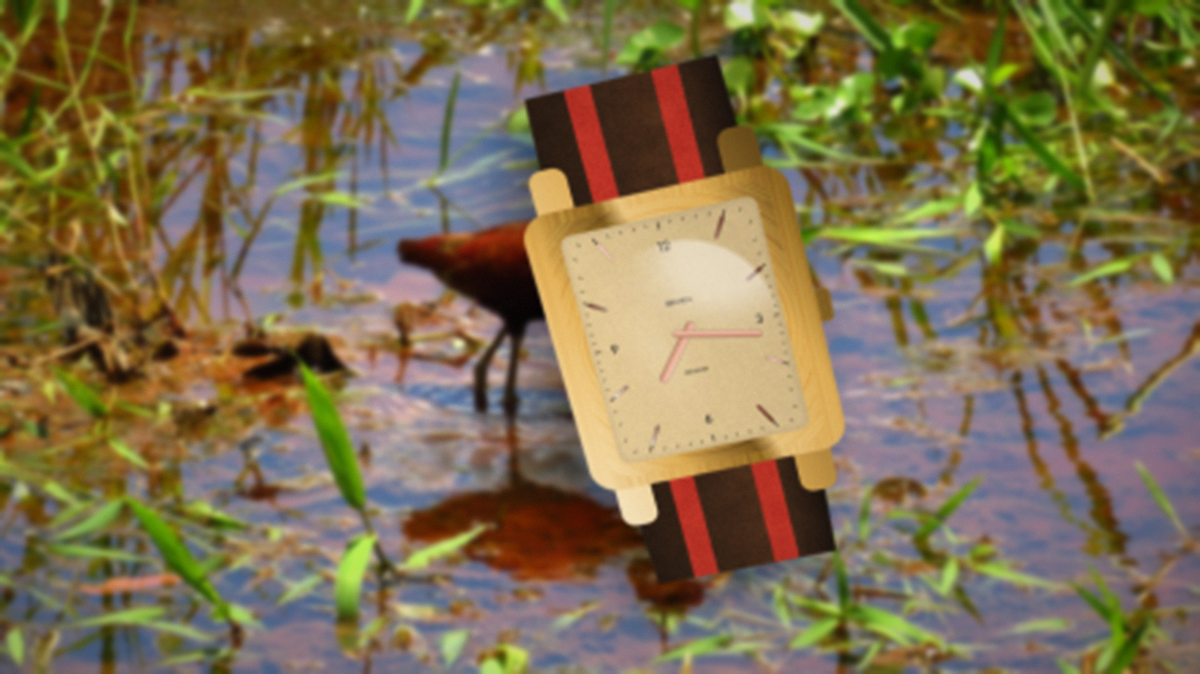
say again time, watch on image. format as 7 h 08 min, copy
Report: 7 h 17 min
